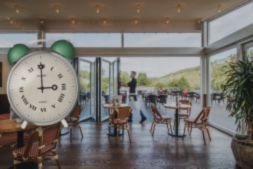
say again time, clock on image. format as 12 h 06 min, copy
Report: 3 h 00 min
